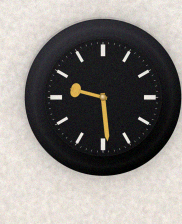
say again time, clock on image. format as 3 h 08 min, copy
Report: 9 h 29 min
